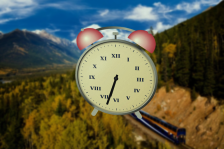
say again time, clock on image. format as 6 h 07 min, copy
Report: 6 h 33 min
